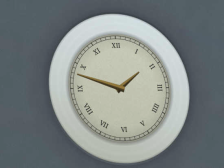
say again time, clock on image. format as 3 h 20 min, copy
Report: 1 h 48 min
